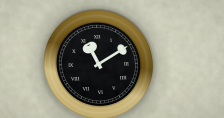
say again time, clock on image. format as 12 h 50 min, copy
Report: 11 h 10 min
